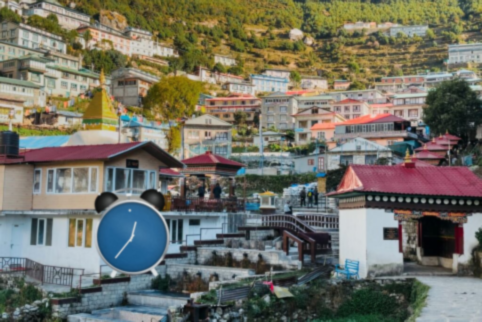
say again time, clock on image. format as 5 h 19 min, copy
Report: 12 h 37 min
